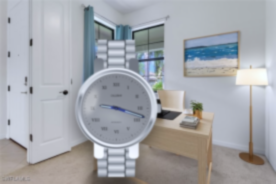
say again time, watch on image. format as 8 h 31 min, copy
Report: 9 h 18 min
